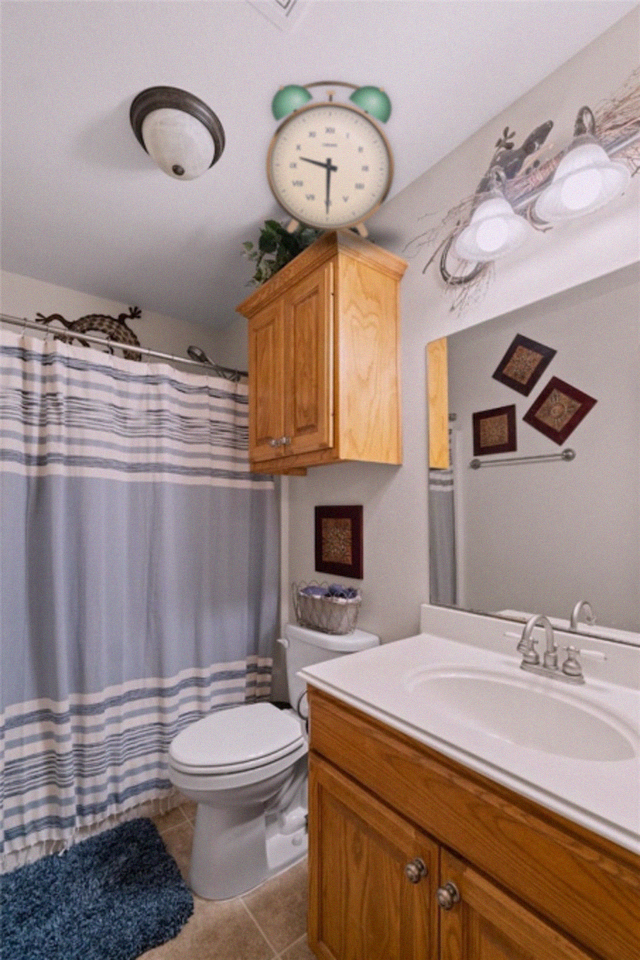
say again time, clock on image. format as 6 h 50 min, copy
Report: 9 h 30 min
